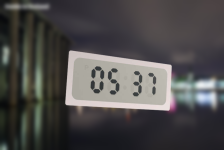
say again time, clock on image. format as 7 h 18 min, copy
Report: 5 h 37 min
